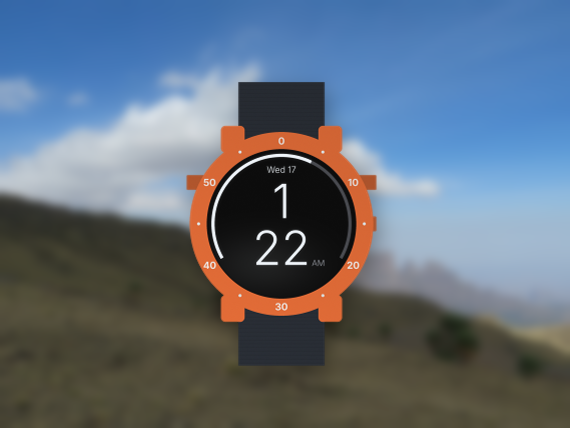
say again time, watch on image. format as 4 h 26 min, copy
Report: 1 h 22 min
